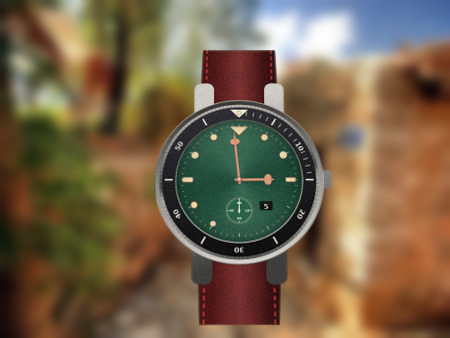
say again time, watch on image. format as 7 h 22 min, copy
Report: 2 h 59 min
